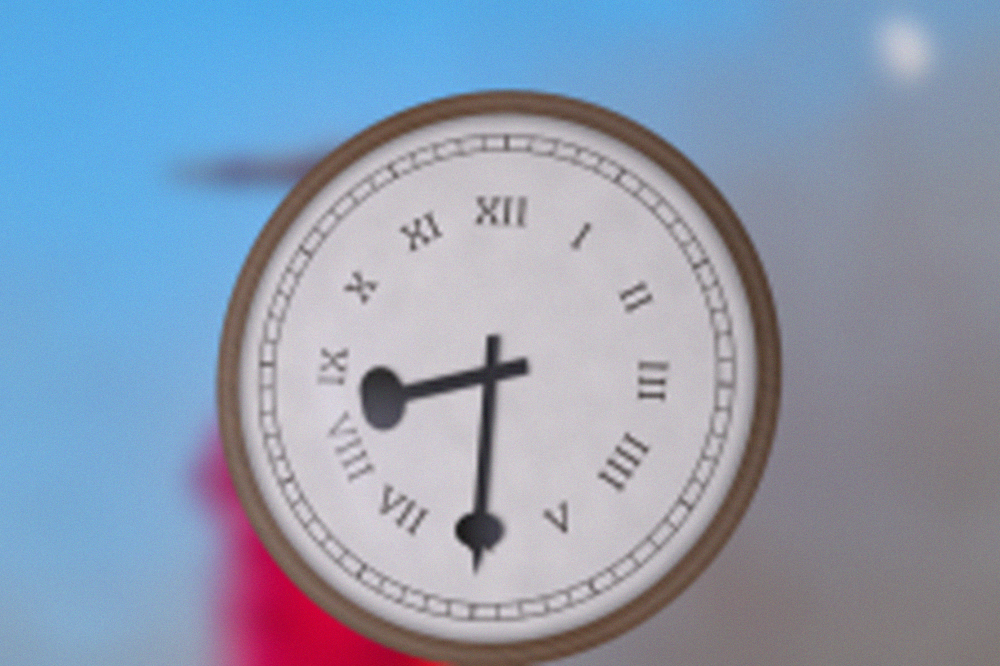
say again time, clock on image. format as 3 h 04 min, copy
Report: 8 h 30 min
